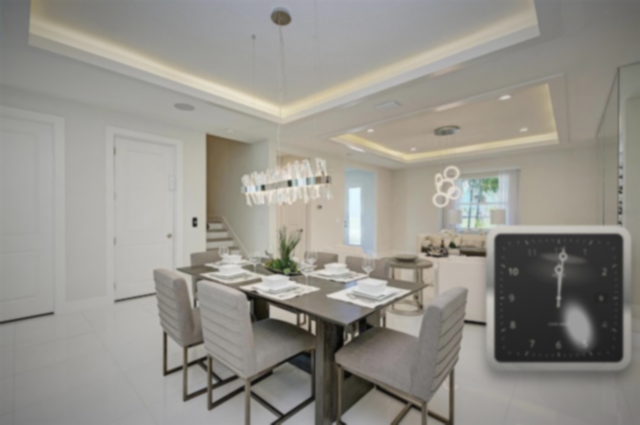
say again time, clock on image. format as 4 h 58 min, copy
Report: 12 h 01 min
